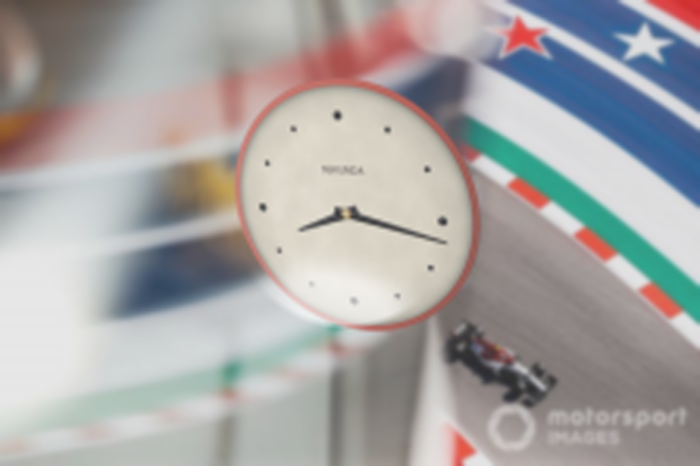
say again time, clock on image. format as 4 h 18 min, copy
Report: 8 h 17 min
